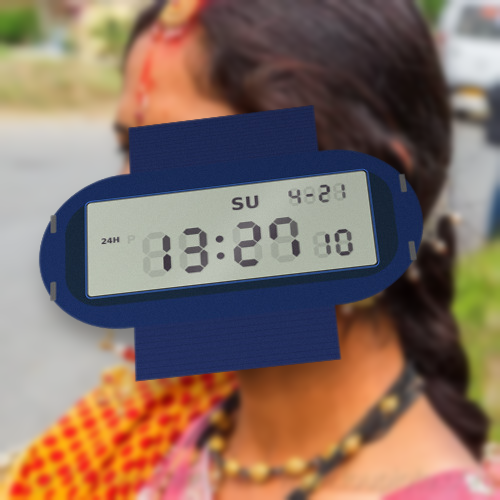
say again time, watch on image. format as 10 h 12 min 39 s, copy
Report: 13 h 27 min 10 s
